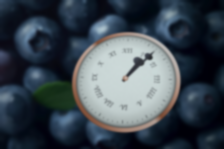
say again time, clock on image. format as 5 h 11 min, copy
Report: 1 h 07 min
